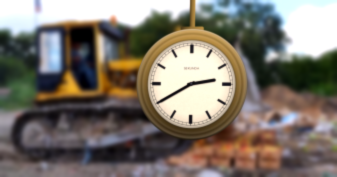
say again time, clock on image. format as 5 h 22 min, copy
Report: 2 h 40 min
